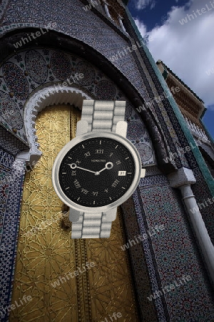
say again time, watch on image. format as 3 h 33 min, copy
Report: 1 h 48 min
